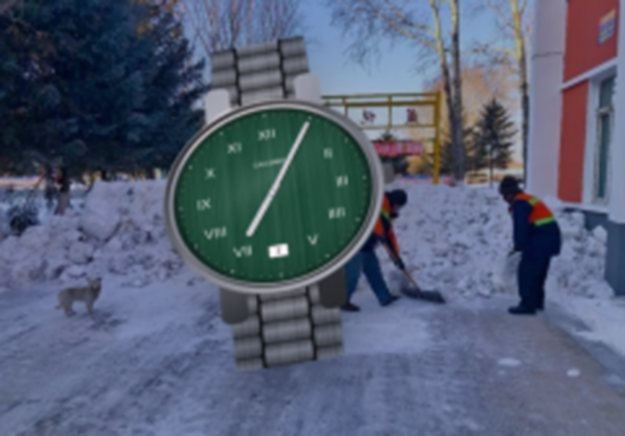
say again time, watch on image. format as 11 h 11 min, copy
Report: 7 h 05 min
